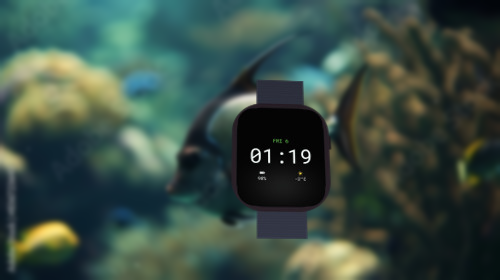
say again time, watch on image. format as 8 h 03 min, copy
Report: 1 h 19 min
